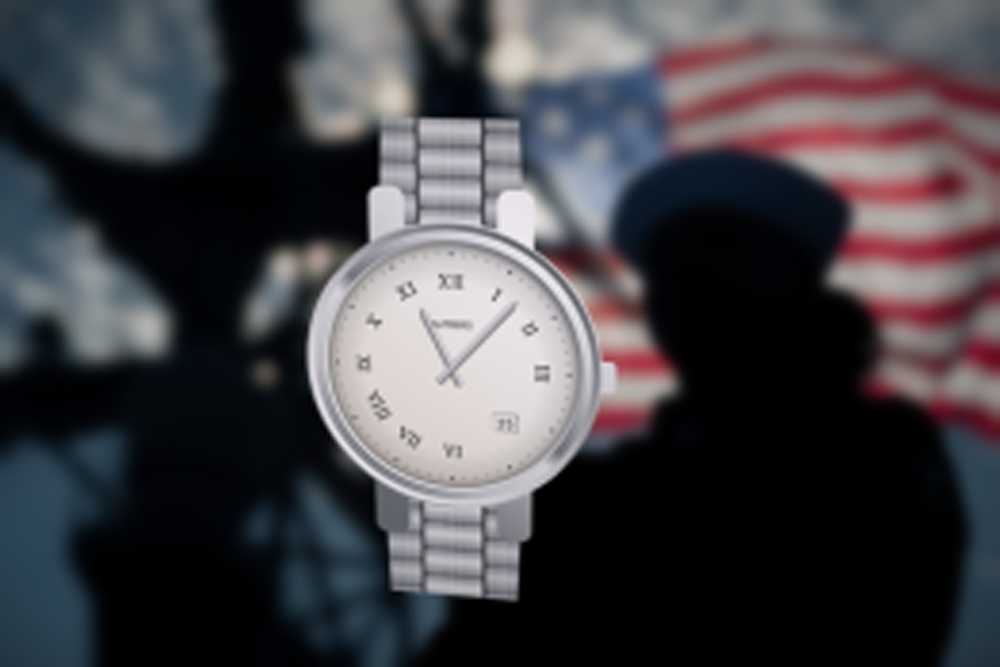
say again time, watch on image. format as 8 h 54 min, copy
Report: 11 h 07 min
